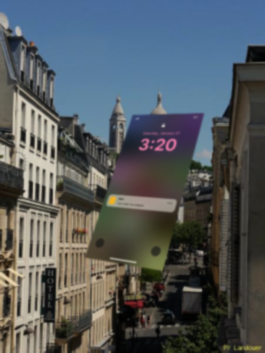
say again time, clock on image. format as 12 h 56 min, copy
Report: 3 h 20 min
